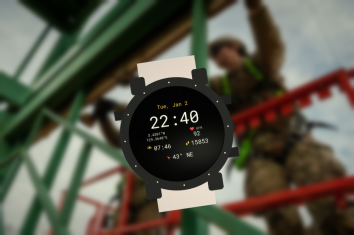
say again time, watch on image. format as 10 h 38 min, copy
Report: 22 h 40 min
